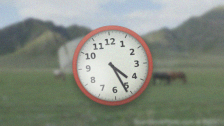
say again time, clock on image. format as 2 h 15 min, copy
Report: 4 h 26 min
